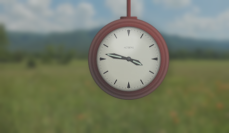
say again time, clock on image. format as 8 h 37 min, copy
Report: 3 h 47 min
